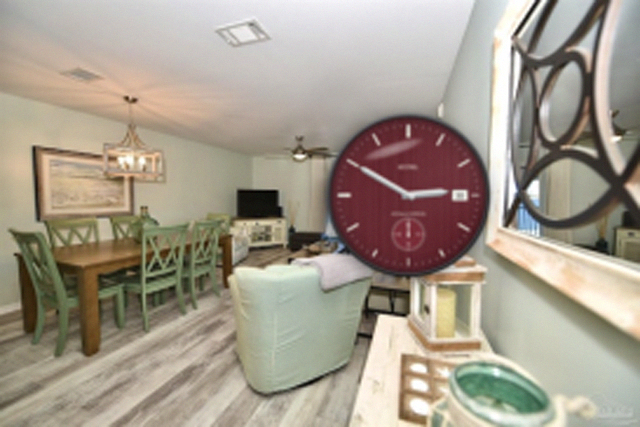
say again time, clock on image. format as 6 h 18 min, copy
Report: 2 h 50 min
